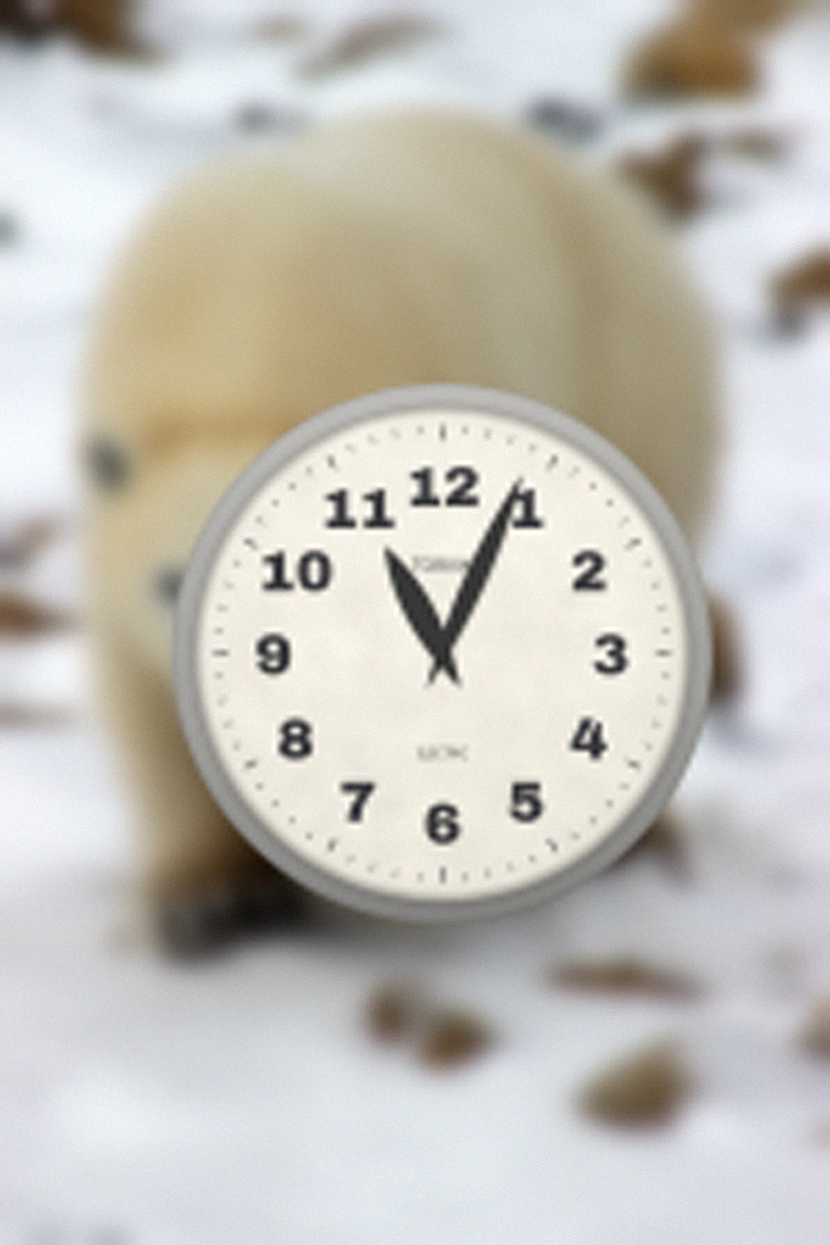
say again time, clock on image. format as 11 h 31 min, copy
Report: 11 h 04 min
